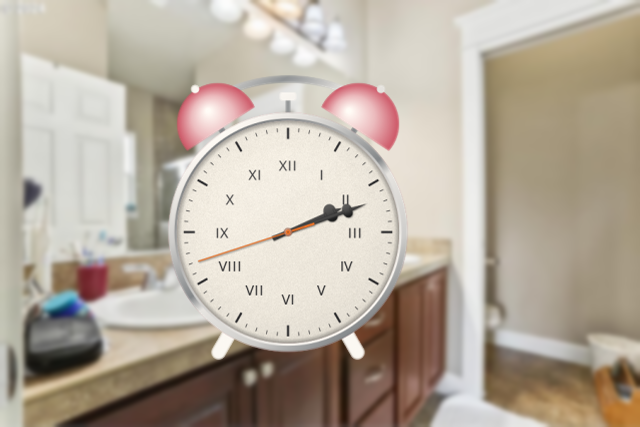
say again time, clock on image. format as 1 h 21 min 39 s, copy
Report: 2 h 11 min 42 s
